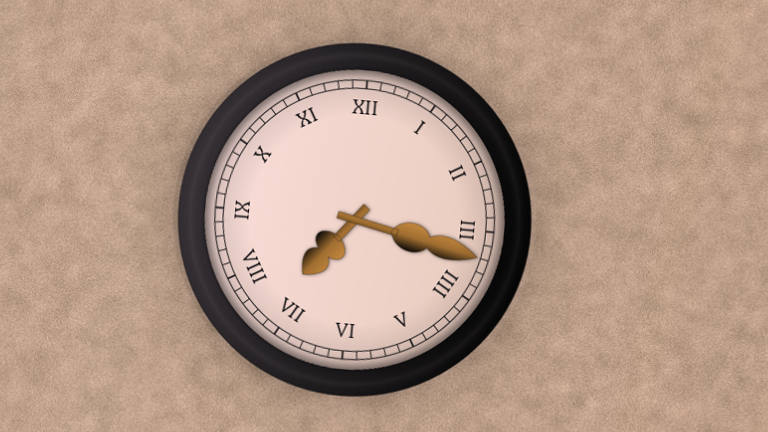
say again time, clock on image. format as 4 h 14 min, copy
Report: 7 h 17 min
